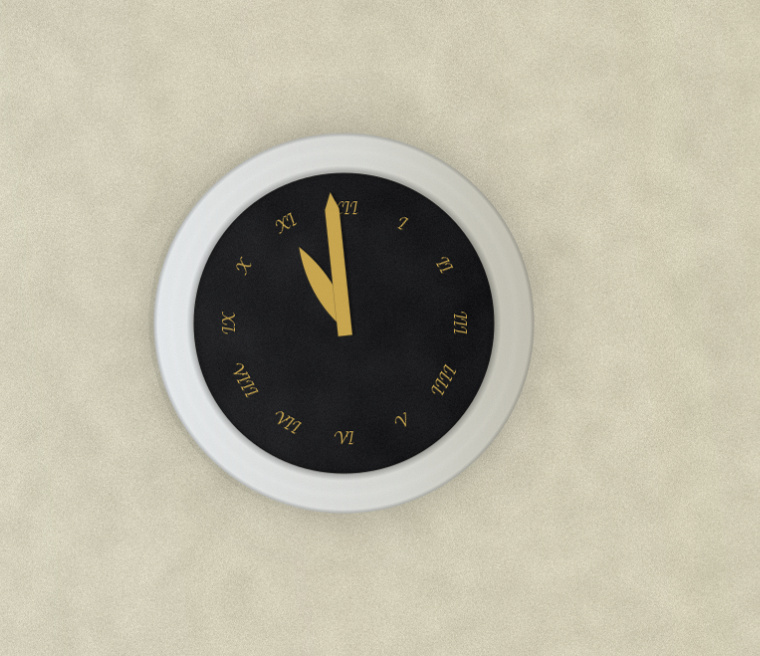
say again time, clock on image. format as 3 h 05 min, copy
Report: 10 h 59 min
